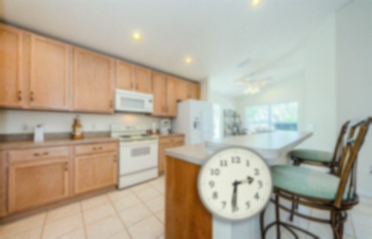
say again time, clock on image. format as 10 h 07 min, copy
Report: 2 h 31 min
